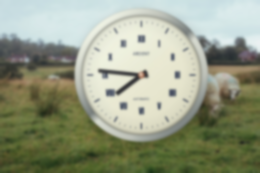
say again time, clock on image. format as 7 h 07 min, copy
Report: 7 h 46 min
